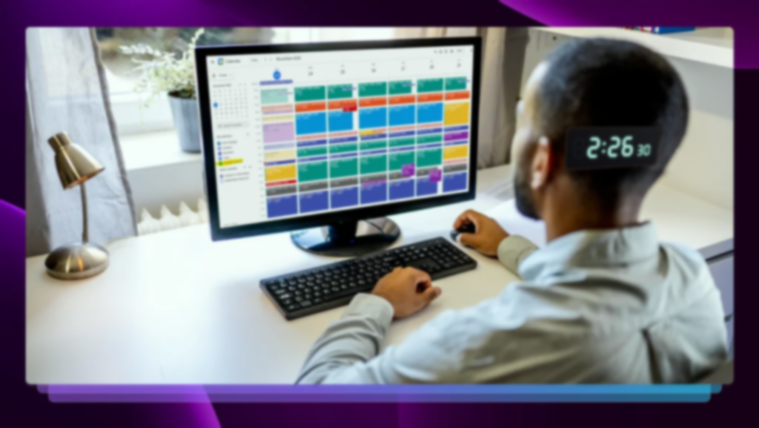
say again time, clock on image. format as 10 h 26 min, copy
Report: 2 h 26 min
